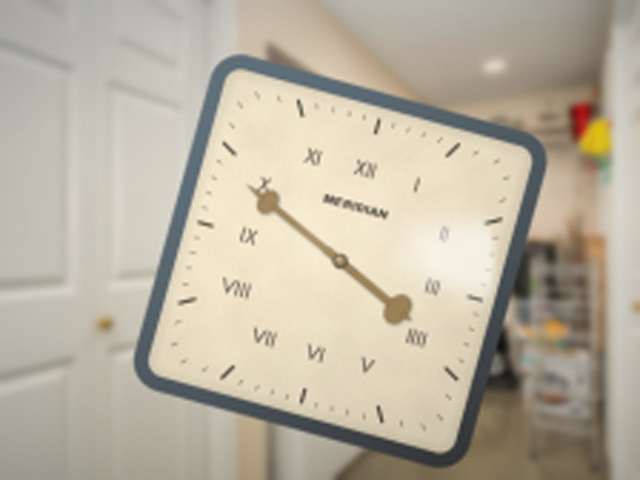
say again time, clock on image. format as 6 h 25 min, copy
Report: 3 h 49 min
